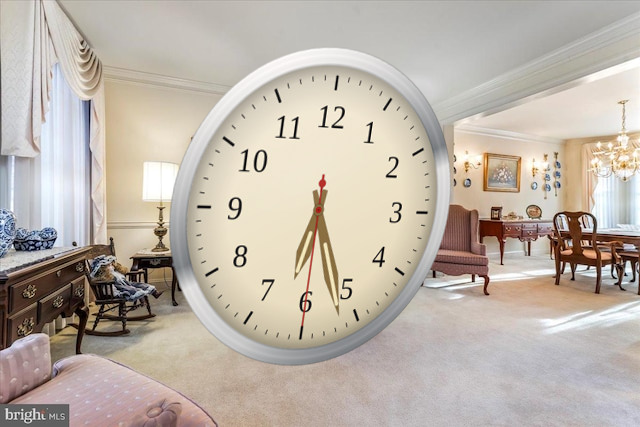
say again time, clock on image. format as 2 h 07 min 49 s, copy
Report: 6 h 26 min 30 s
